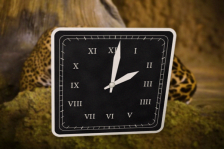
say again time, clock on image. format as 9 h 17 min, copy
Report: 2 h 01 min
